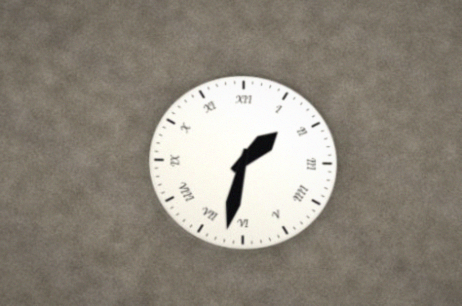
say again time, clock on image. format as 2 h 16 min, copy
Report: 1 h 32 min
